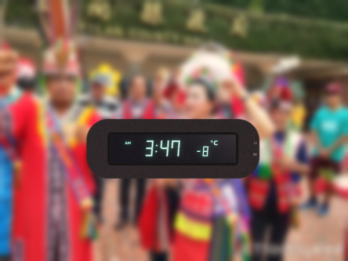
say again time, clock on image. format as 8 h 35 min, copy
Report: 3 h 47 min
